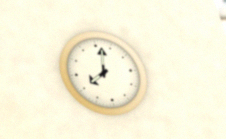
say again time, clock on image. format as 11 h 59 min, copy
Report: 8 h 02 min
